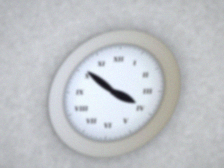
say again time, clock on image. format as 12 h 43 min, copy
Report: 3 h 51 min
